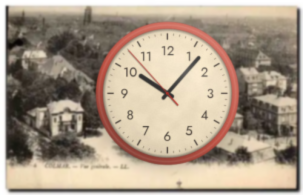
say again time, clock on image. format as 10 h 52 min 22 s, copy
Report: 10 h 06 min 53 s
